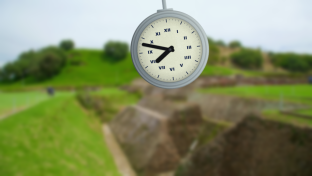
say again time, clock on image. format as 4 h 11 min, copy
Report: 7 h 48 min
